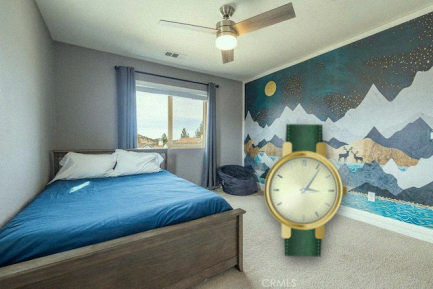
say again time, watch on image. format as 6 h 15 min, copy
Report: 3 h 06 min
